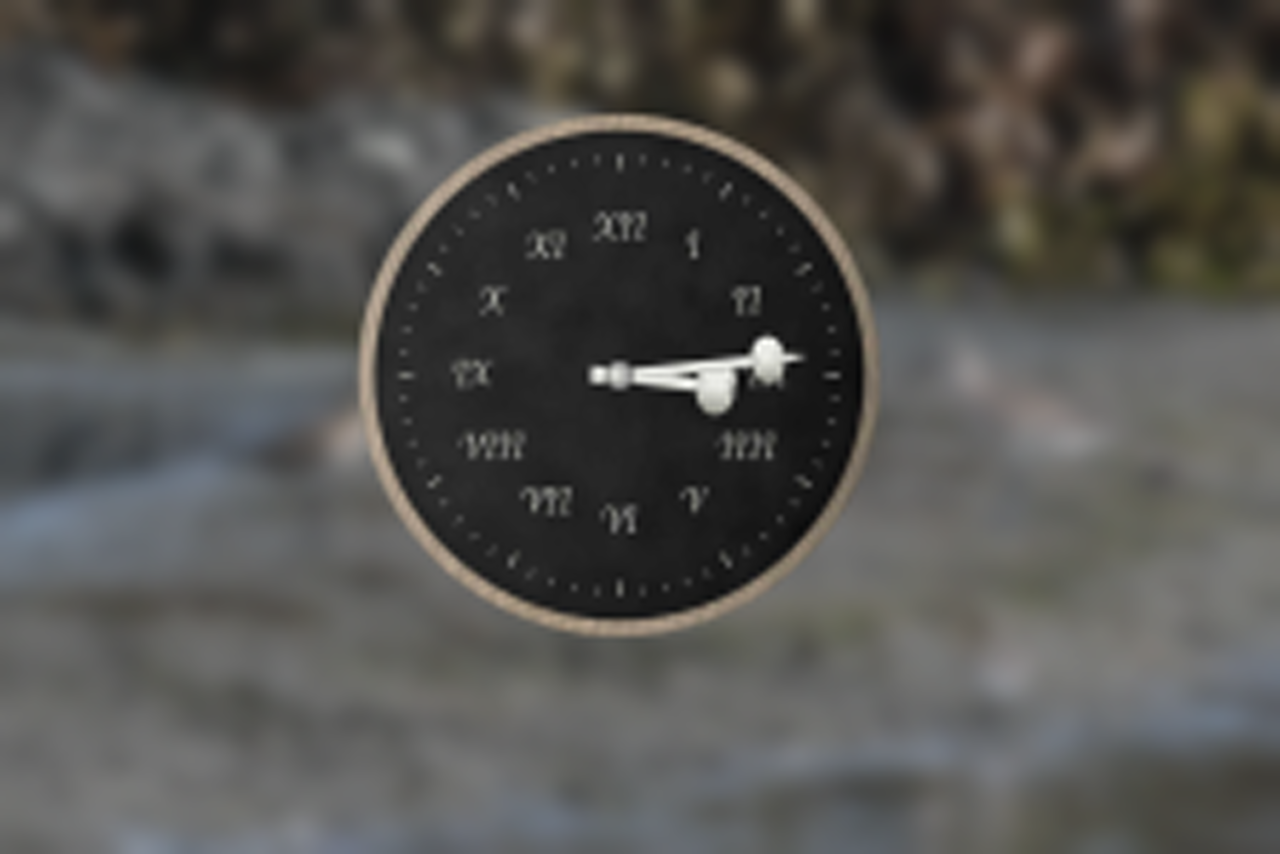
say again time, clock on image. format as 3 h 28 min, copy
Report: 3 h 14 min
